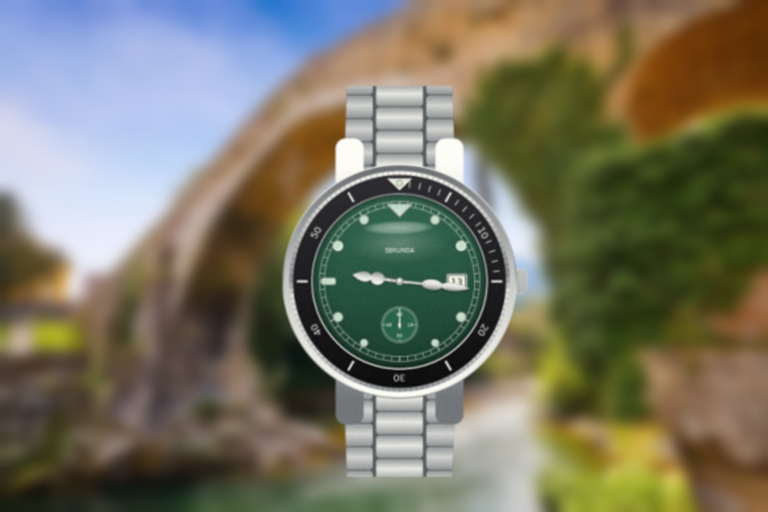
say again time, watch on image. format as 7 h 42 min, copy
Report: 9 h 16 min
